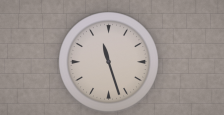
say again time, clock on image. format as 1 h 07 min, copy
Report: 11 h 27 min
